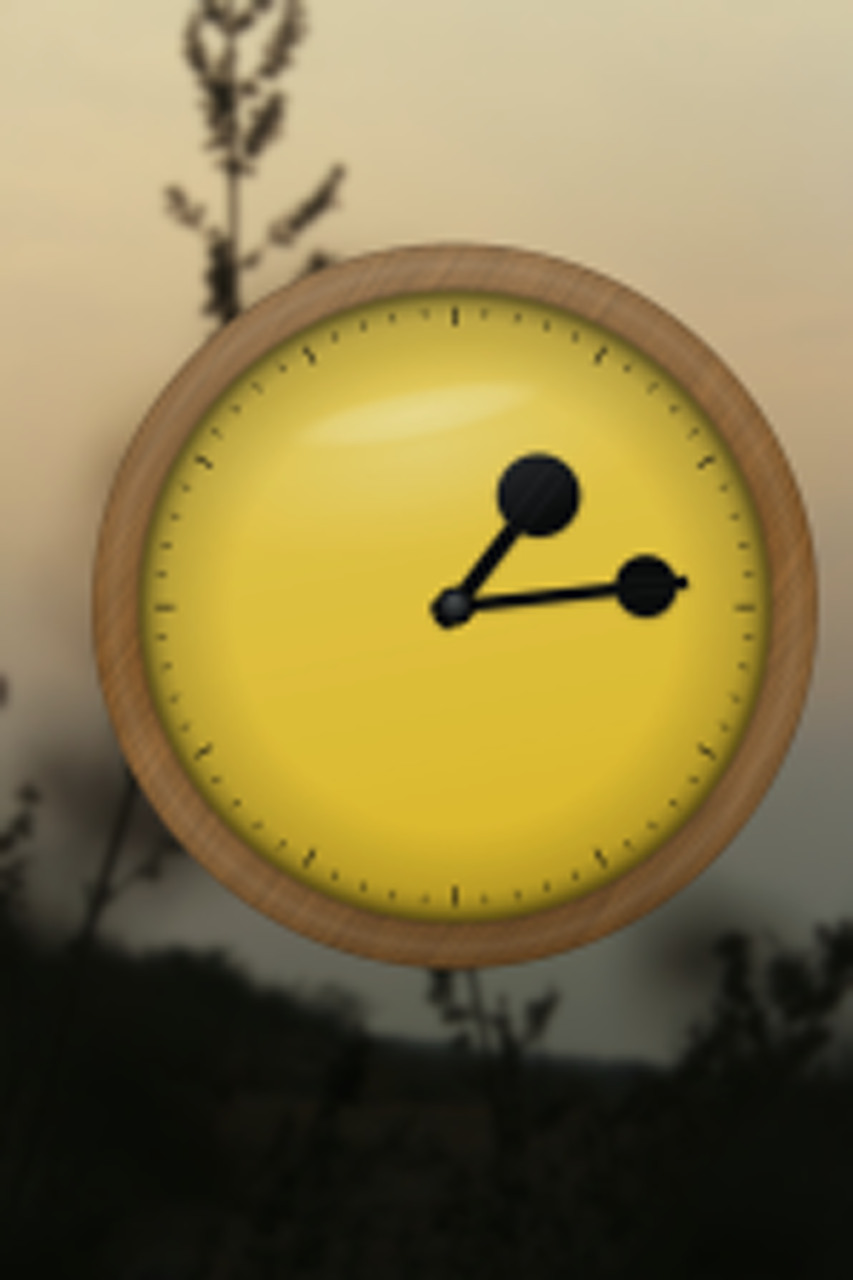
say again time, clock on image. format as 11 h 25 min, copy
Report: 1 h 14 min
